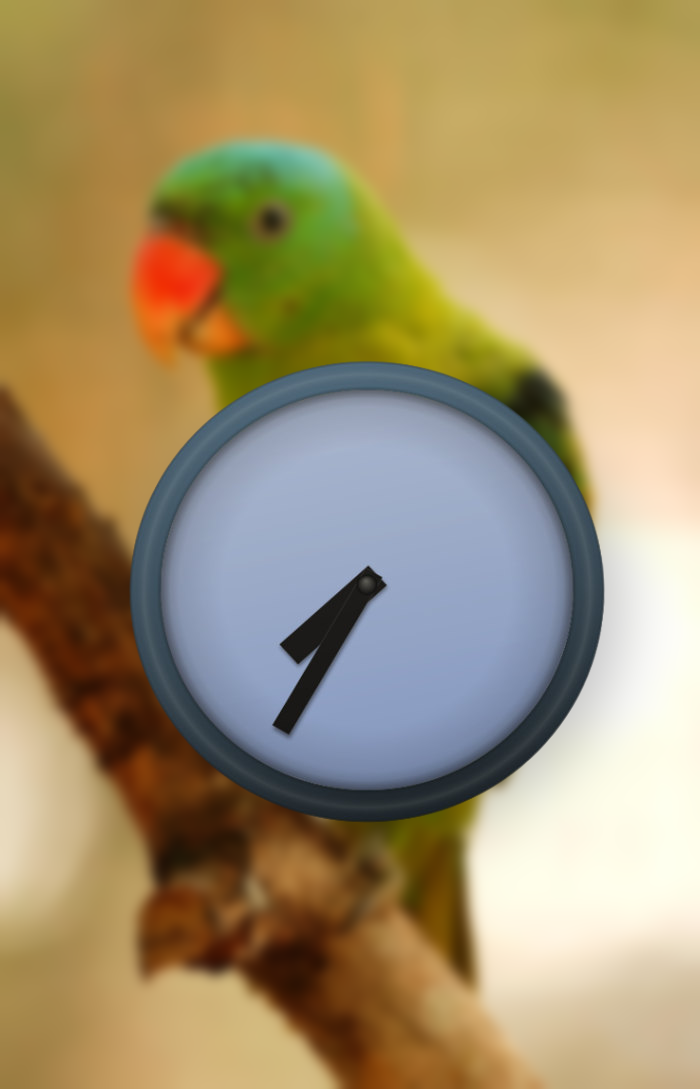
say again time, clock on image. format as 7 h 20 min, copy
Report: 7 h 35 min
